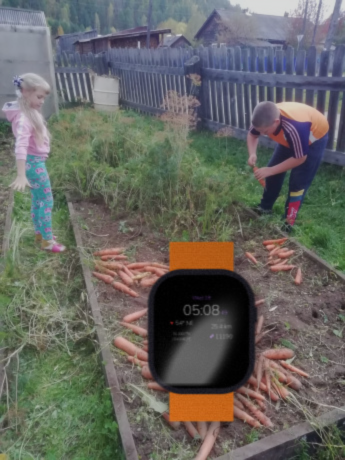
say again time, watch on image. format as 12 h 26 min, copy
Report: 5 h 08 min
